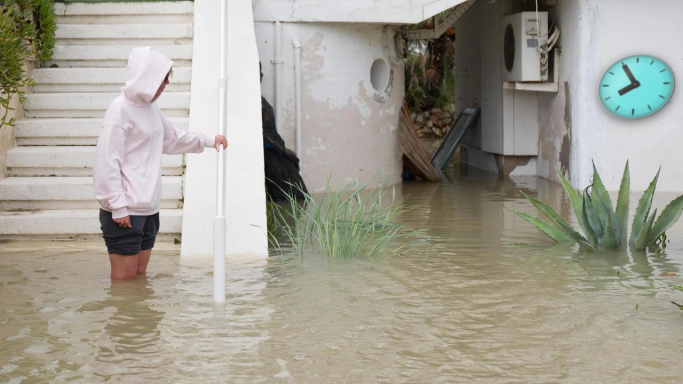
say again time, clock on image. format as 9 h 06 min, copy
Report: 7 h 55 min
